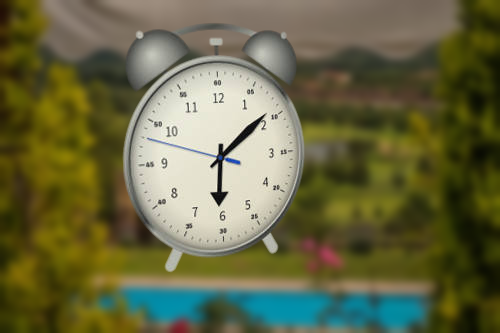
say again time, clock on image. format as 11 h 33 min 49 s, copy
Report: 6 h 08 min 48 s
